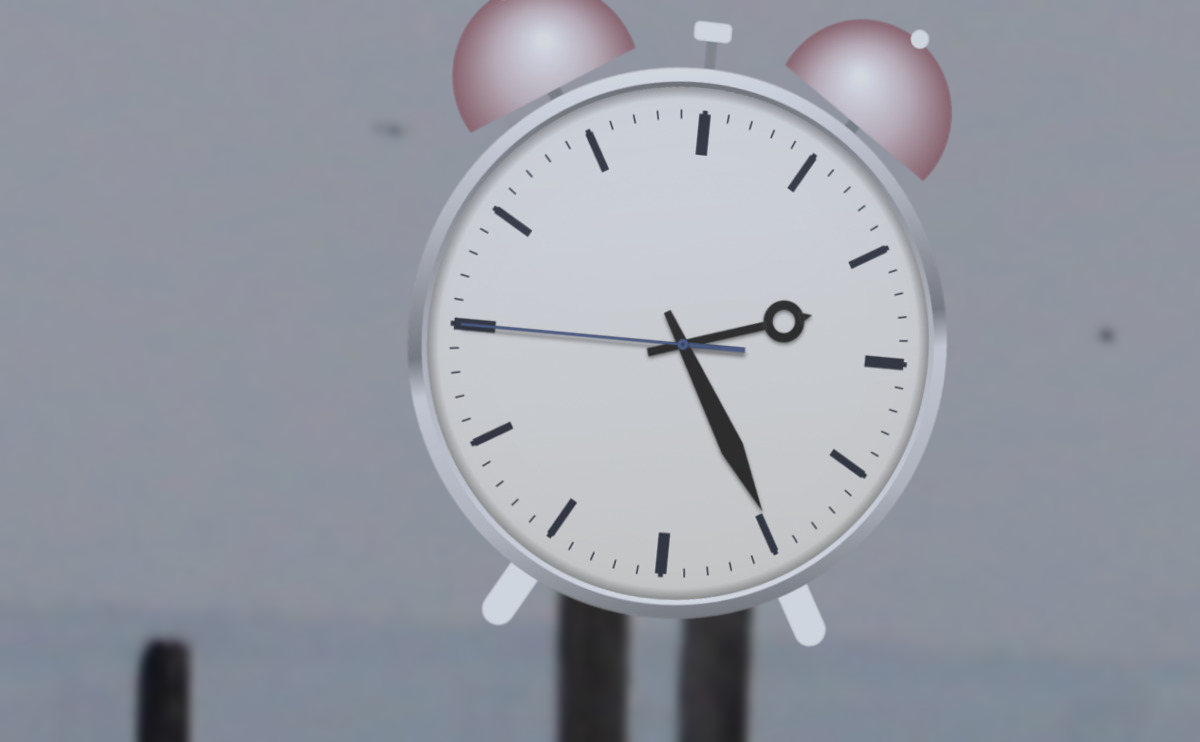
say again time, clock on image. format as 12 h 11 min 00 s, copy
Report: 2 h 24 min 45 s
